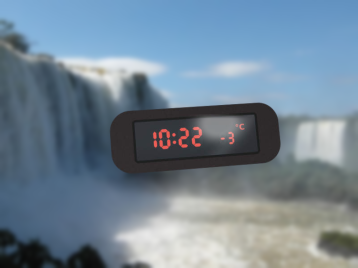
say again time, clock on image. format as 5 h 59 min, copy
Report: 10 h 22 min
